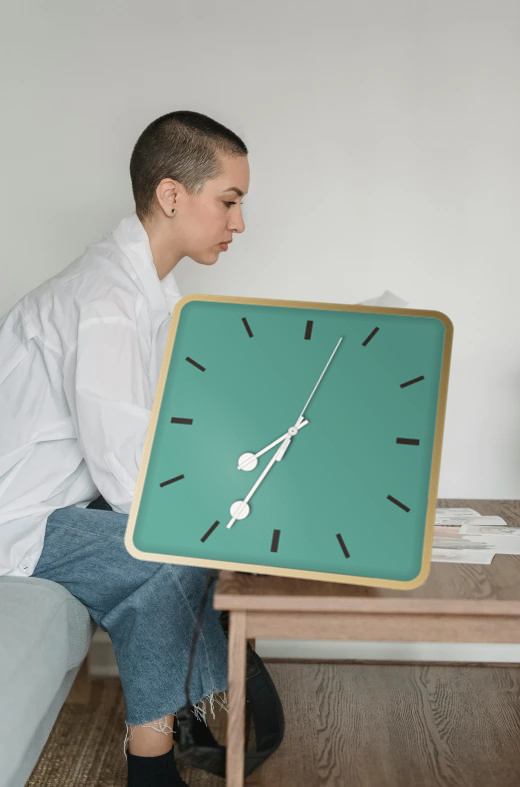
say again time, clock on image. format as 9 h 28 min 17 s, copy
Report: 7 h 34 min 03 s
